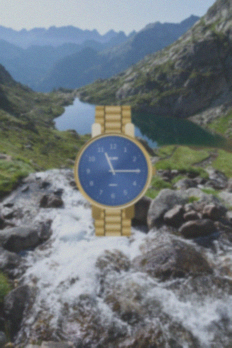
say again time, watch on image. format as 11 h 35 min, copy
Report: 11 h 15 min
